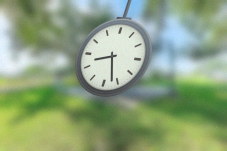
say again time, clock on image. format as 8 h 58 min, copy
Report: 8 h 27 min
